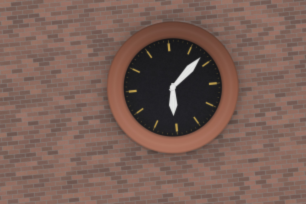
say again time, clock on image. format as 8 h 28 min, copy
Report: 6 h 08 min
